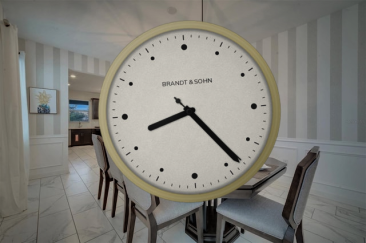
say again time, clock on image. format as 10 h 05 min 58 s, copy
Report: 8 h 23 min 23 s
